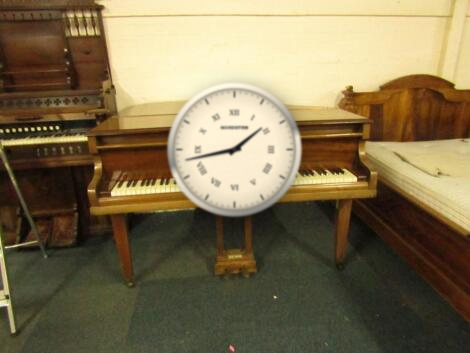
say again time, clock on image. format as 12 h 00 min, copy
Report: 1 h 43 min
